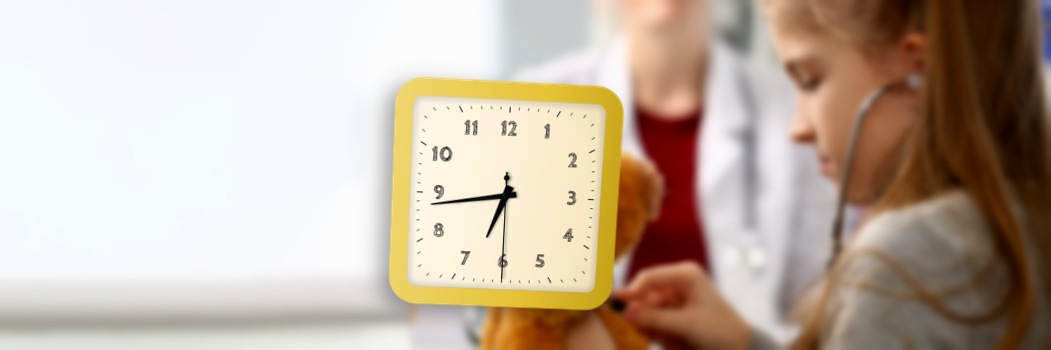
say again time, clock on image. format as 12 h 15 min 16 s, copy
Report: 6 h 43 min 30 s
